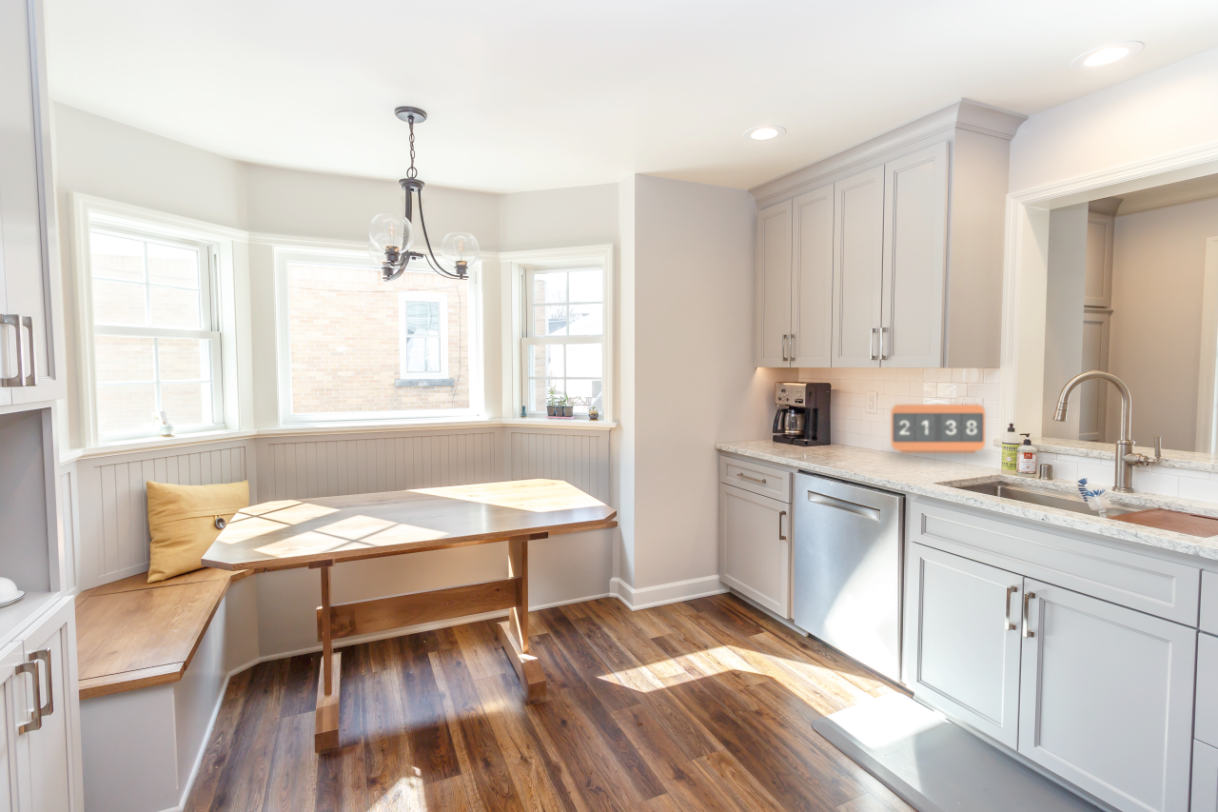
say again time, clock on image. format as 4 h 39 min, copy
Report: 21 h 38 min
